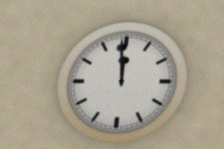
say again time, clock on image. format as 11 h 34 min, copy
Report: 11 h 59 min
